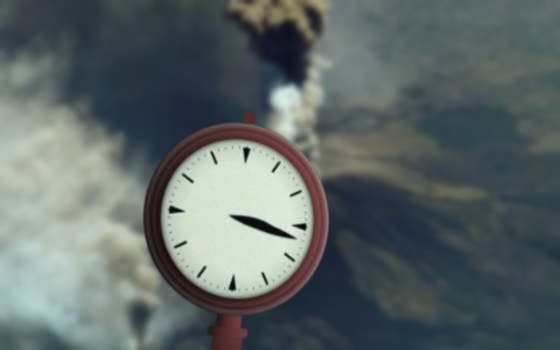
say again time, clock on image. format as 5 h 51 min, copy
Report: 3 h 17 min
